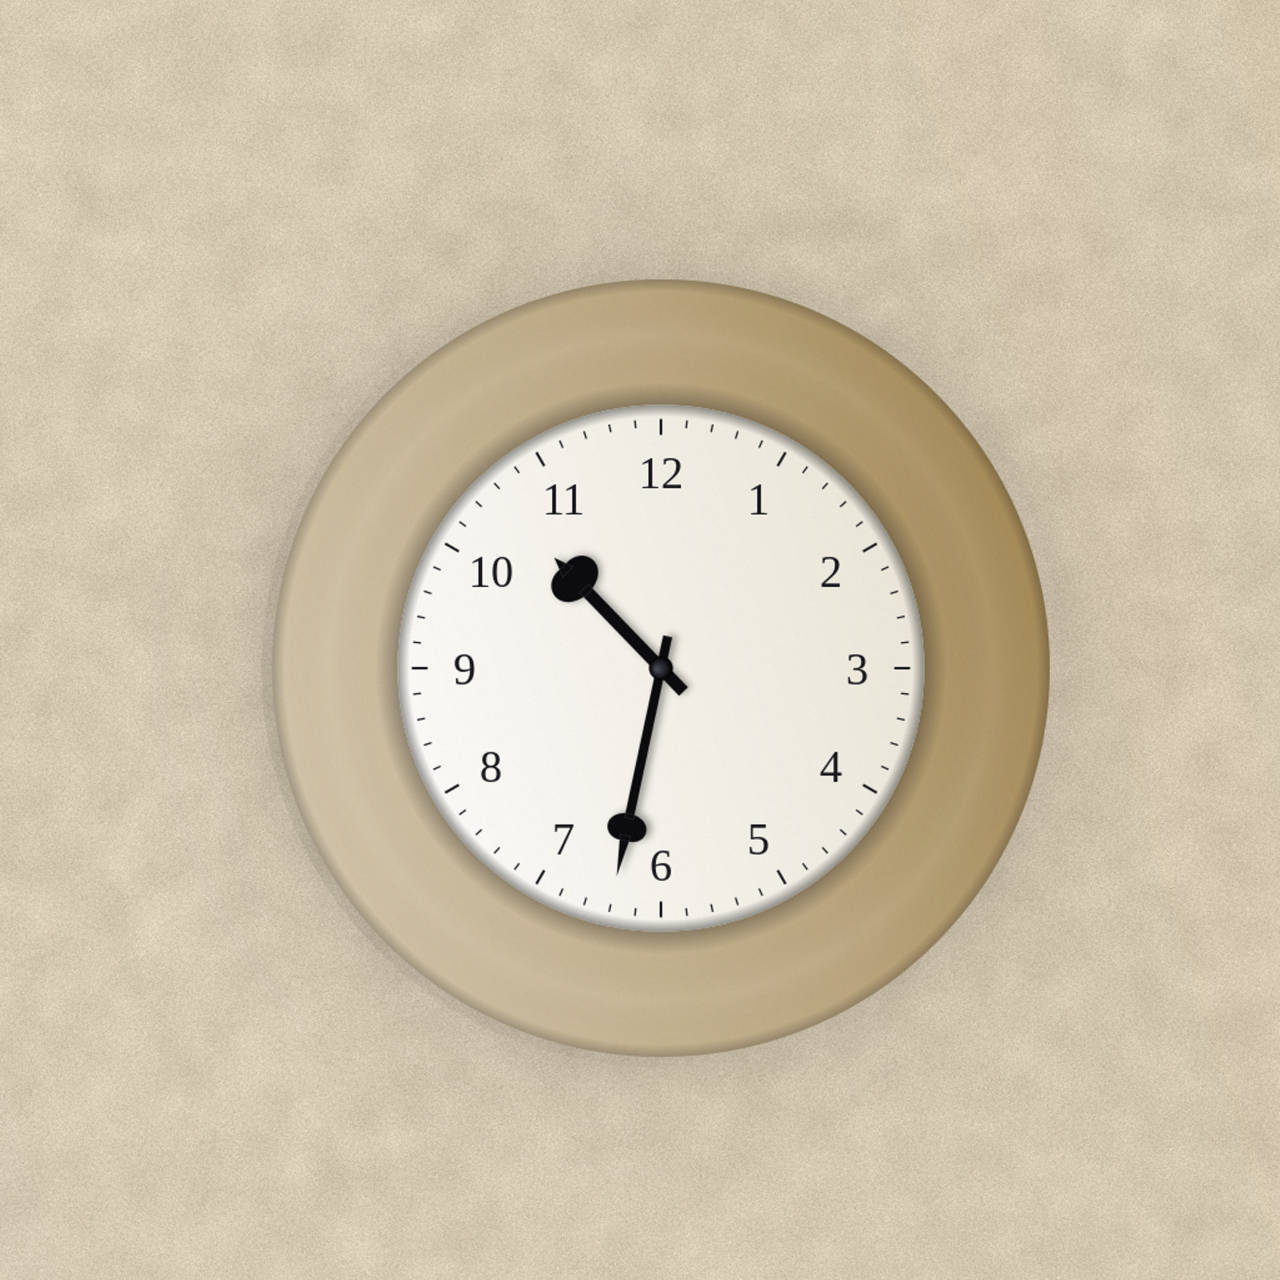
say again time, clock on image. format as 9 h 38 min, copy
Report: 10 h 32 min
